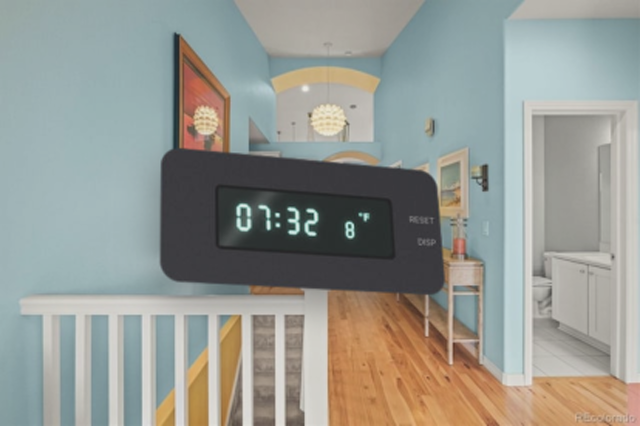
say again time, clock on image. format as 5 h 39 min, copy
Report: 7 h 32 min
